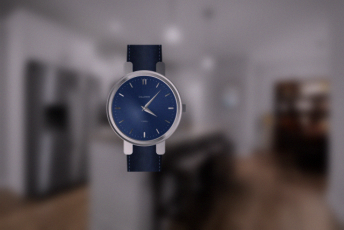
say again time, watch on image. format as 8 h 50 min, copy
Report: 4 h 07 min
